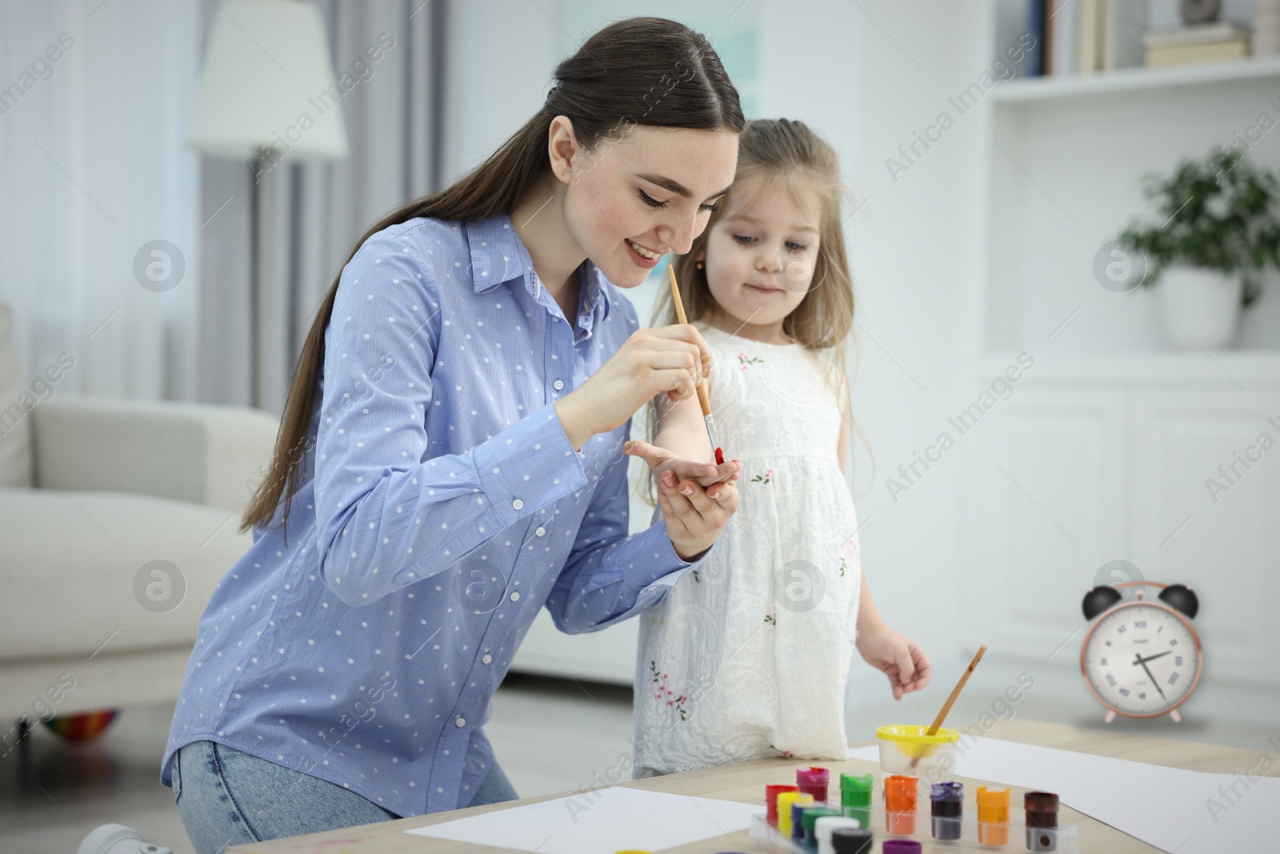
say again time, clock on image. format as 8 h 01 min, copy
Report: 2 h 25 min
